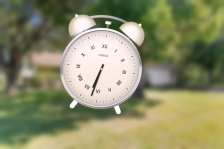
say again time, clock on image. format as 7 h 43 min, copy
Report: 6 h 32 min
